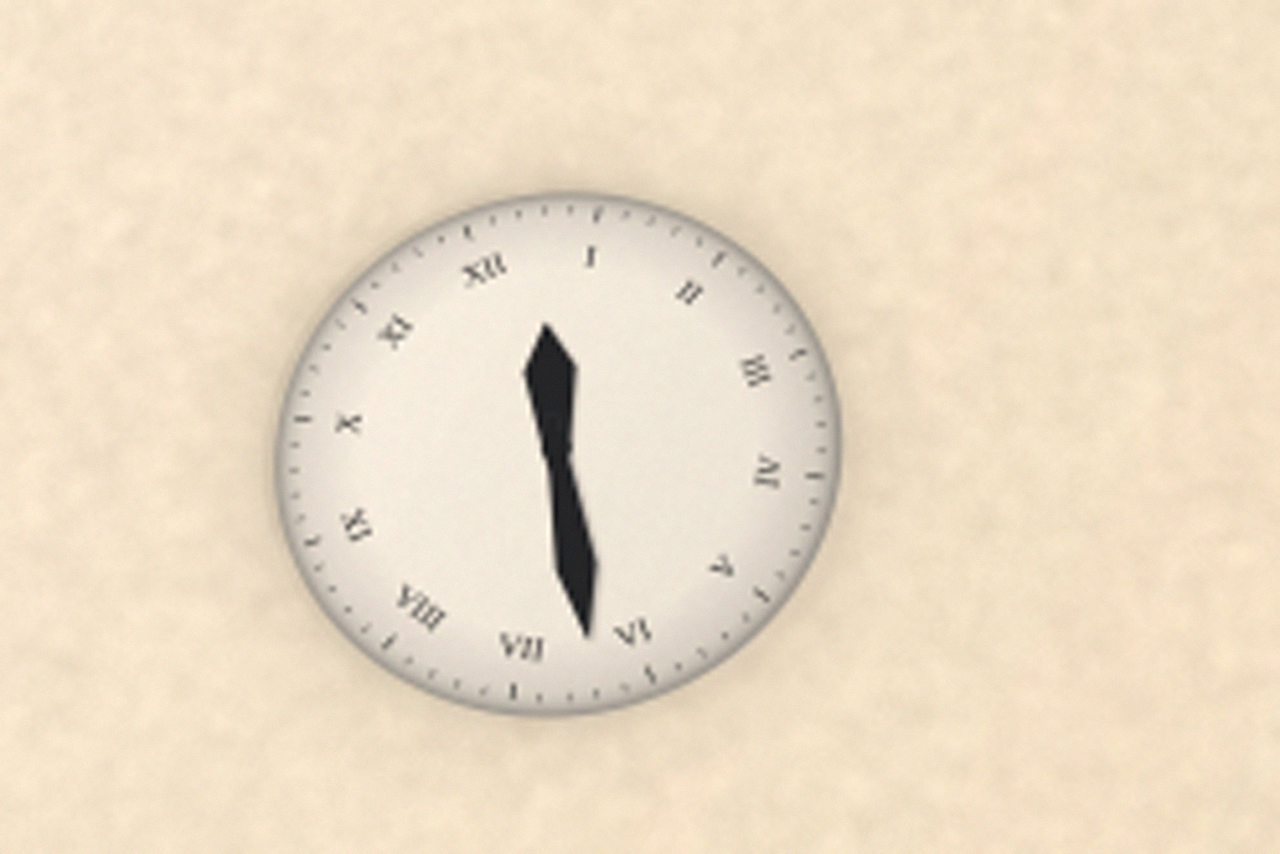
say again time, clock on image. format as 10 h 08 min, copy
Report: 12 h 32 min
